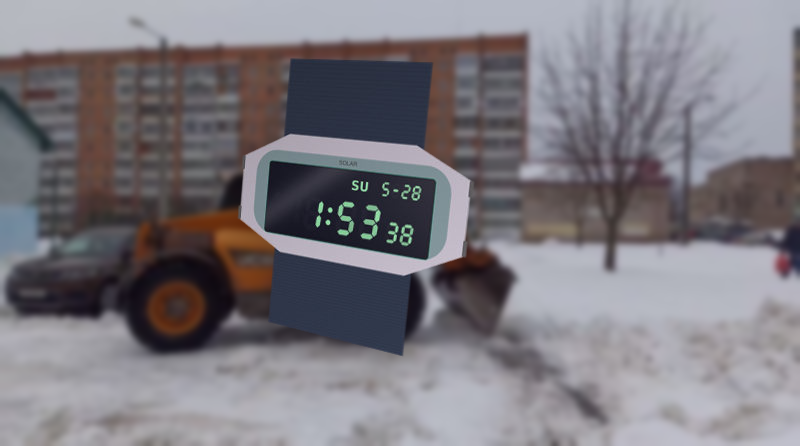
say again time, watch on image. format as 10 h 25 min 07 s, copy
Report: 1 h 53 min 38 s
